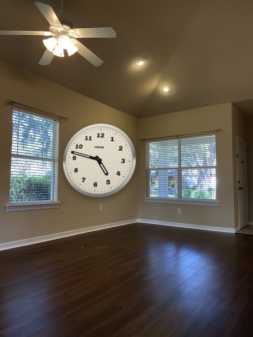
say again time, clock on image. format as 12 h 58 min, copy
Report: 4 h 47 min
